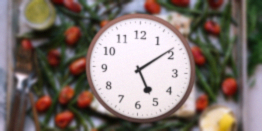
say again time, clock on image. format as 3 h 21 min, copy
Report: 5 h 09 min
